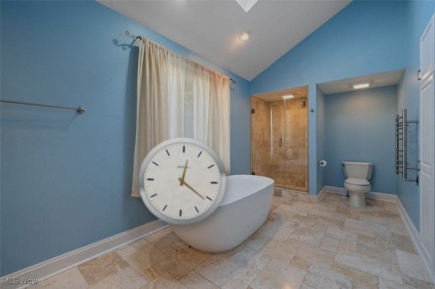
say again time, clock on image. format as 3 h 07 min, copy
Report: 12 h 21 min
